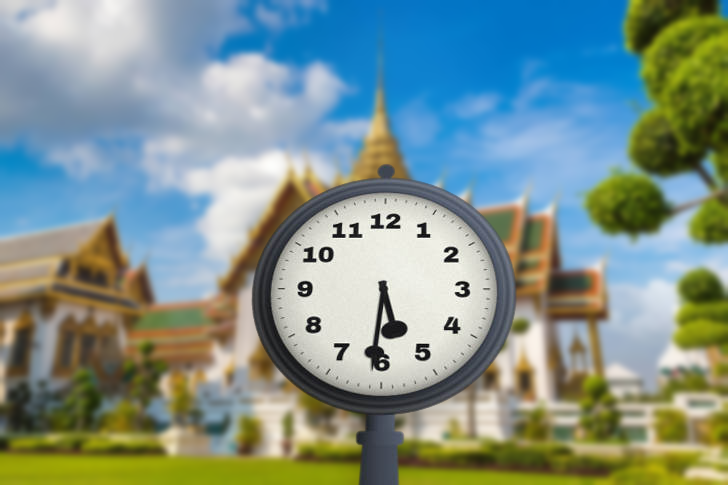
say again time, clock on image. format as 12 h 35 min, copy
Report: 5 h 31 min
